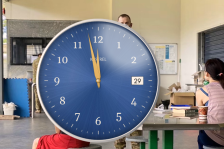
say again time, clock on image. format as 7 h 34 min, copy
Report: 11 h 58 min
